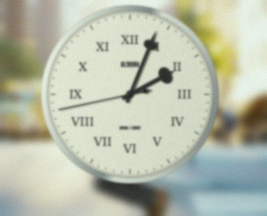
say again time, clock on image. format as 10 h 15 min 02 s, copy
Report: 2 h 03 min 43 s
